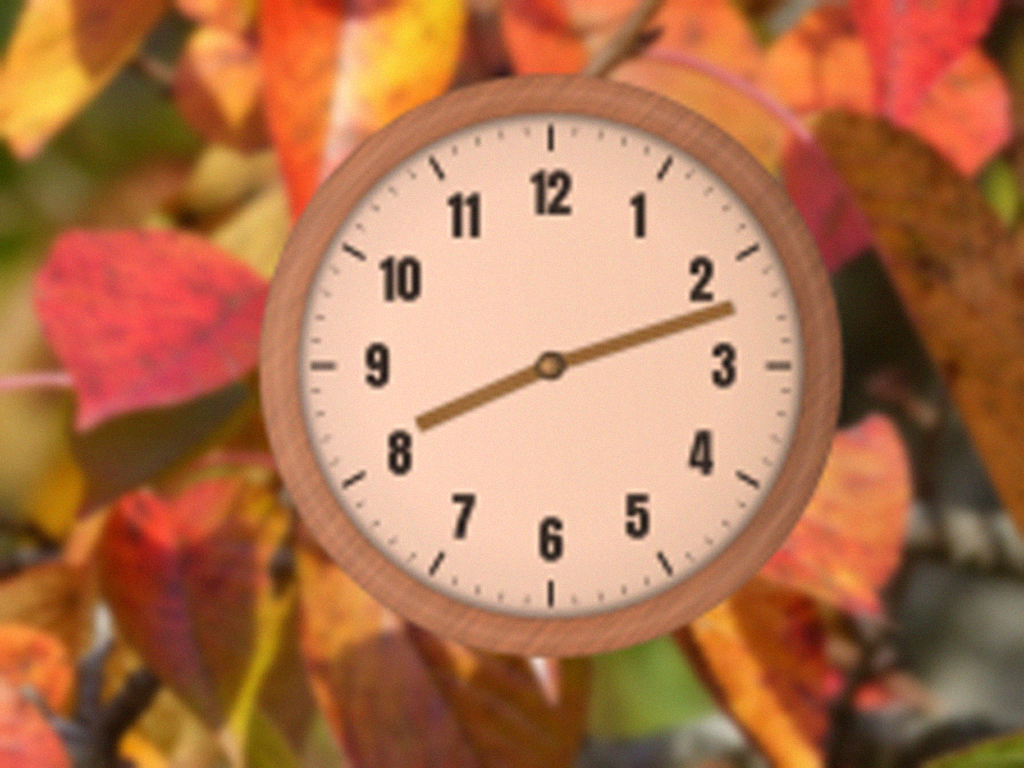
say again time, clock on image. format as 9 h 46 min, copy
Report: 8 h 12 min
